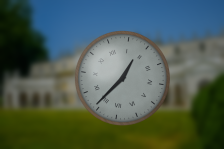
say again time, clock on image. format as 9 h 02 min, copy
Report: 1 h 41 min
